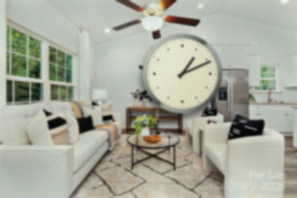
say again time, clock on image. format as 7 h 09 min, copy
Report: 1 h 11 min
